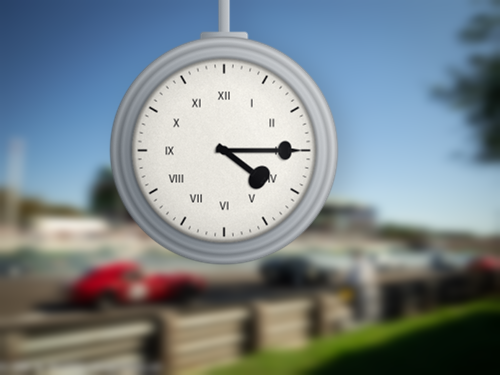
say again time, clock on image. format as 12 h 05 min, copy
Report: 4 h 15 min
